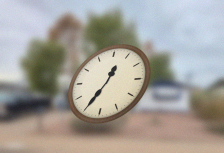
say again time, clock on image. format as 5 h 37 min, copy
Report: 12 h 35 min
